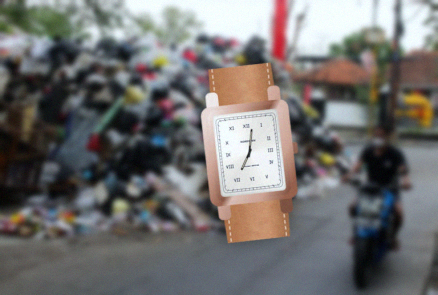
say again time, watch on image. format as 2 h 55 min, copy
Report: 7 h 02 min
